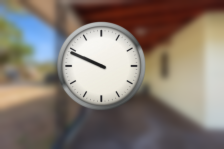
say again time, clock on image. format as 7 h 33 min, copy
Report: 9 h 49 min
